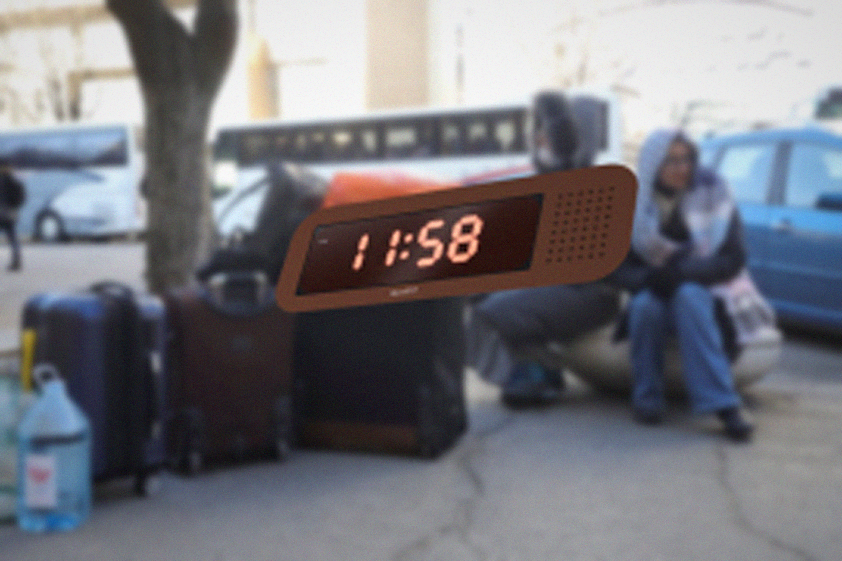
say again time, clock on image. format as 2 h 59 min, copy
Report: 11 h 58 min
